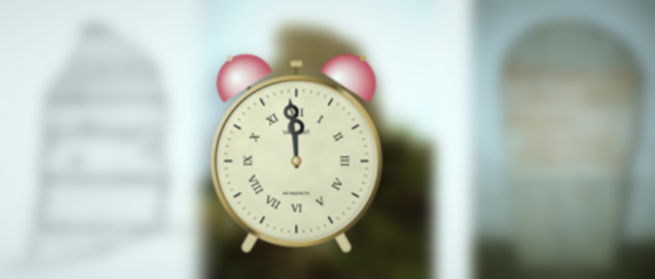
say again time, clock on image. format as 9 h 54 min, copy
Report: 11 h 59 min
